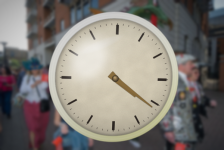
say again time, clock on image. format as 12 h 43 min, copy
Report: 4 h 21 min
